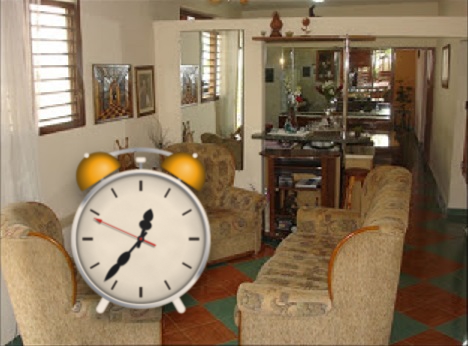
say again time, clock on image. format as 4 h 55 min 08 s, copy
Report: 12 h 36 min 49 s
